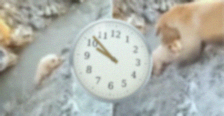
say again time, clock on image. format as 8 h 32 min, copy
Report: 9 h 52 min
